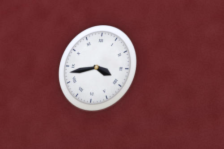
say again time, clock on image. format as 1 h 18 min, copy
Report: 3 h 43 min
